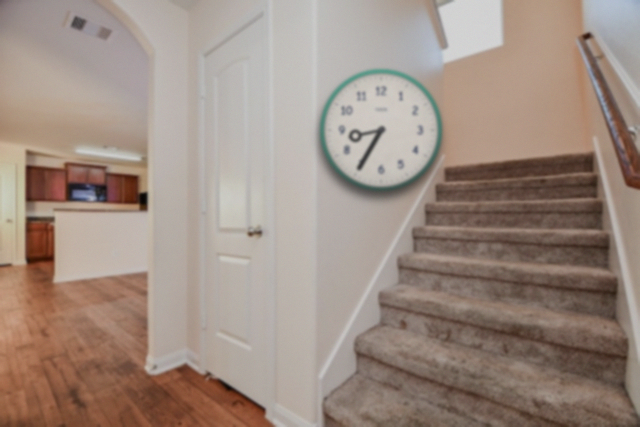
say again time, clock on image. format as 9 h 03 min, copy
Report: 8 h 35 min
